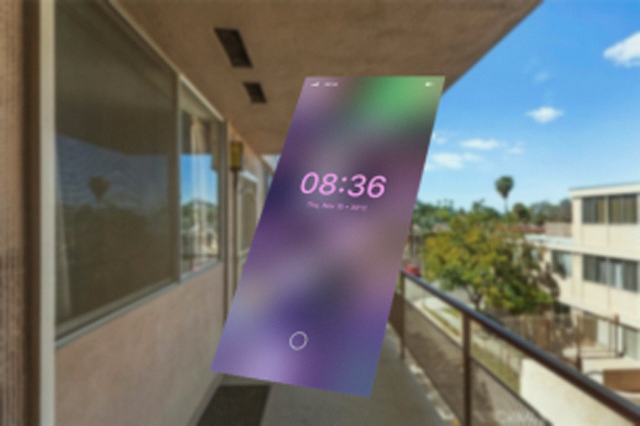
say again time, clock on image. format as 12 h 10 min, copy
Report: 8 h 36 min
